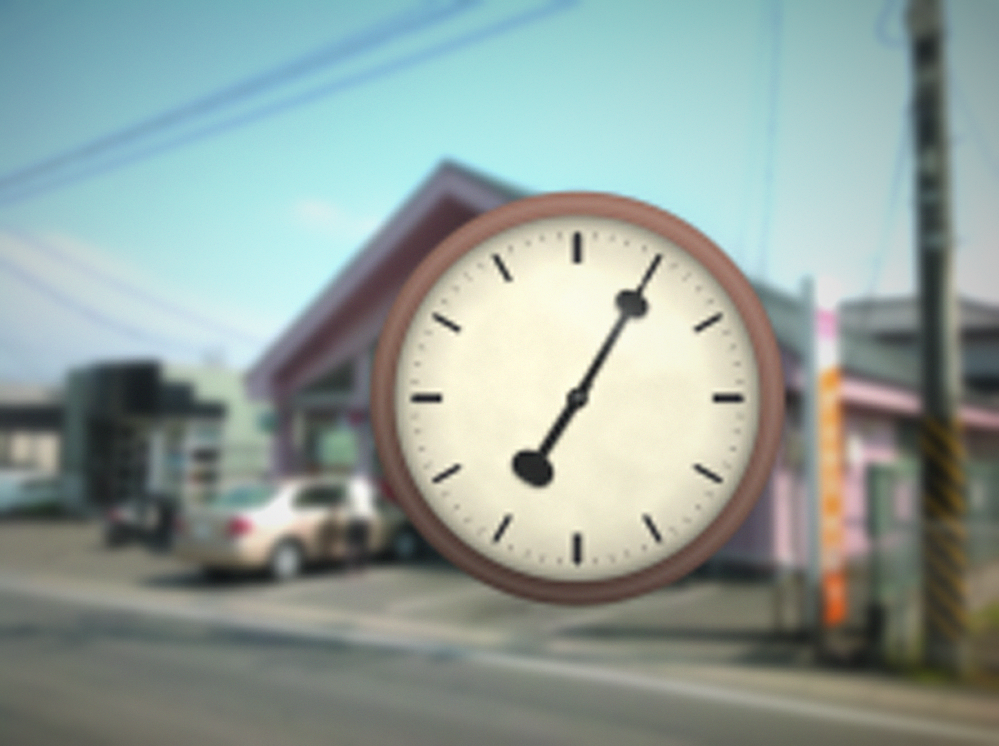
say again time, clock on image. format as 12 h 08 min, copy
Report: 7 h 05 min
